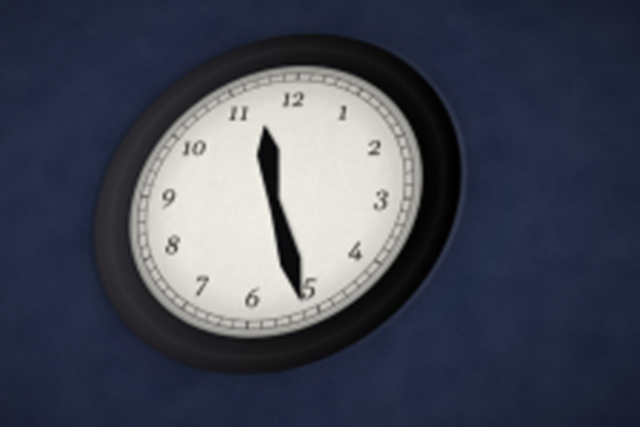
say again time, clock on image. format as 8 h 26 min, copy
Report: 11 h 26 min
